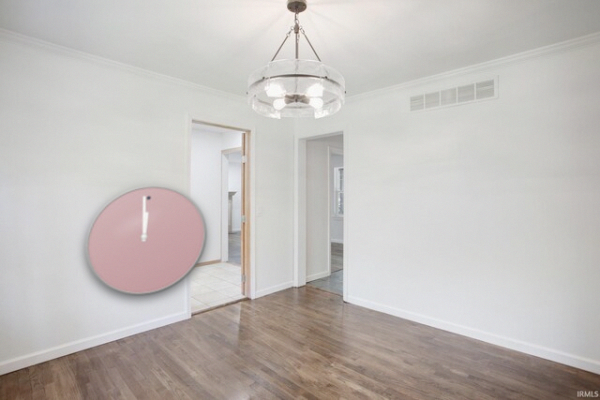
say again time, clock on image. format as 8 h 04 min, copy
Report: 11 h 59 min
